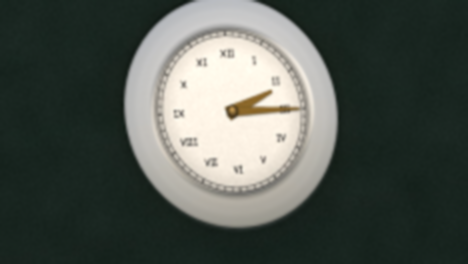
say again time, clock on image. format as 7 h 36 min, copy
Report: 2 h 15 min
